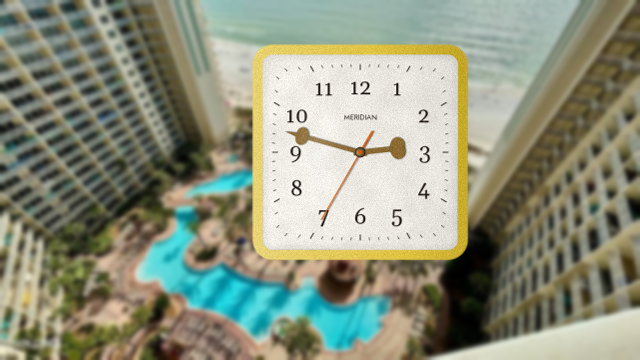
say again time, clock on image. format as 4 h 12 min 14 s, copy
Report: 2 h 47 min 35 s
